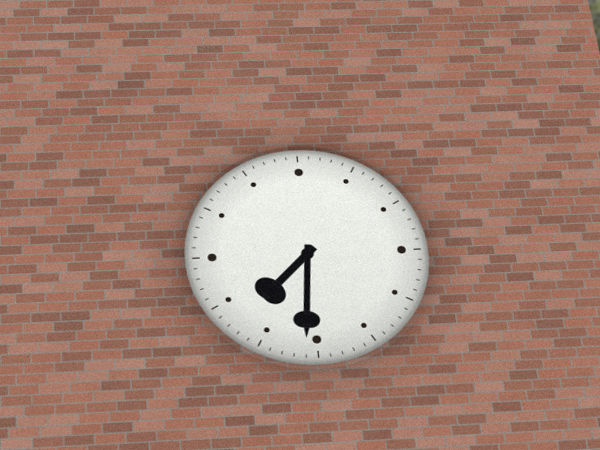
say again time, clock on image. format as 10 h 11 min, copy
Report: 7 h 31 min
